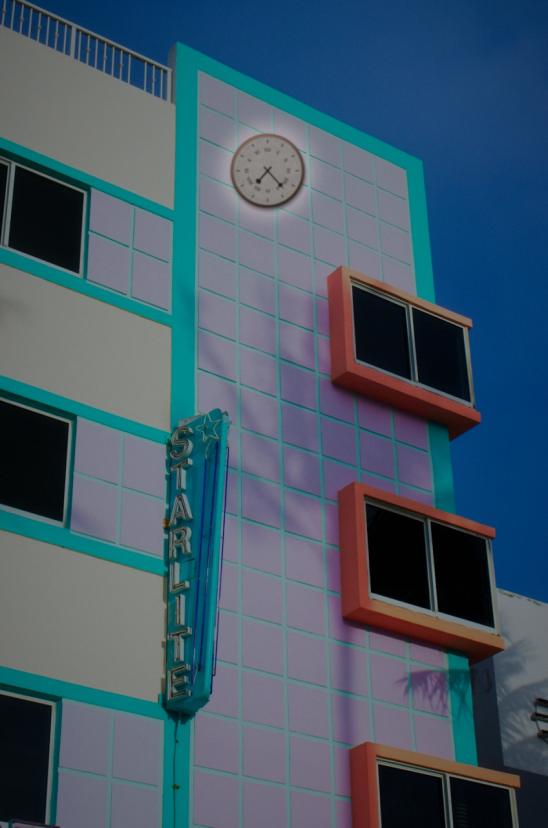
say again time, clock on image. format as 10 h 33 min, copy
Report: 7 h 23 min
